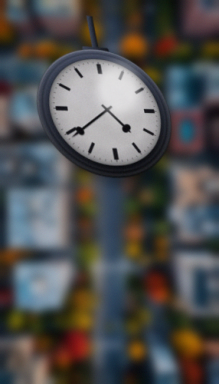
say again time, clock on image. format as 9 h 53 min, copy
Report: 4 h 39 min
